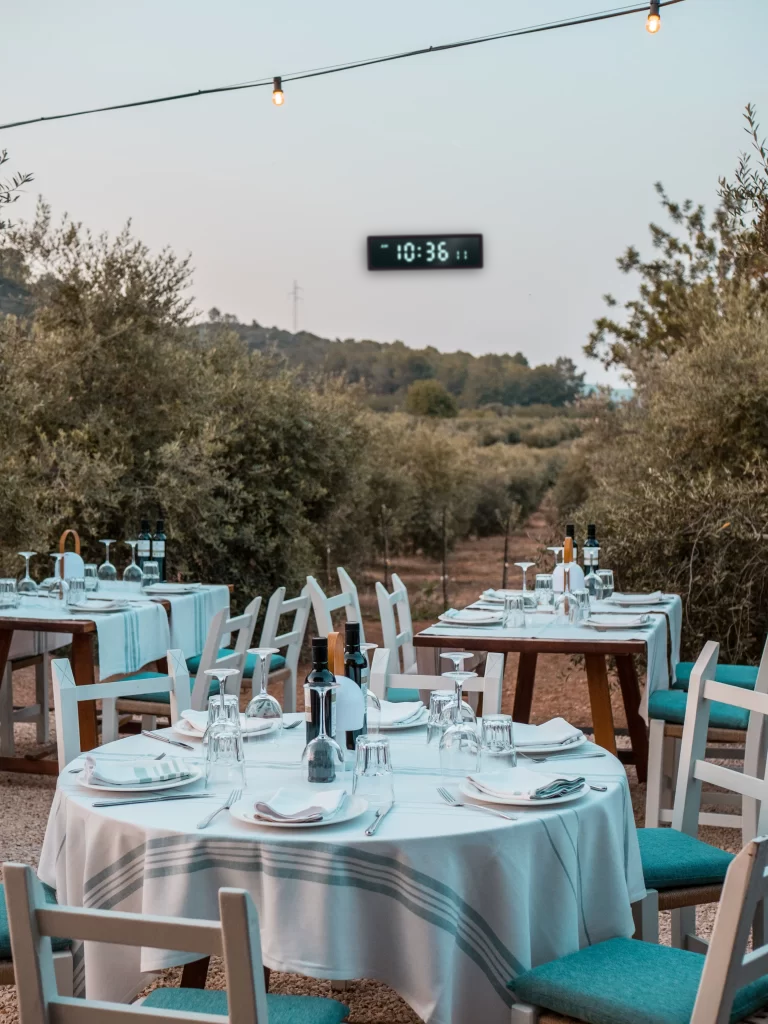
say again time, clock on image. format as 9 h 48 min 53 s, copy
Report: 10 h 36 min 11 s
